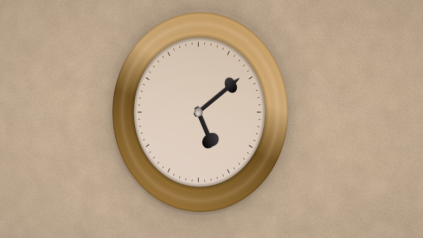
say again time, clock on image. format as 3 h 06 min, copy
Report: 5 h 09 min
